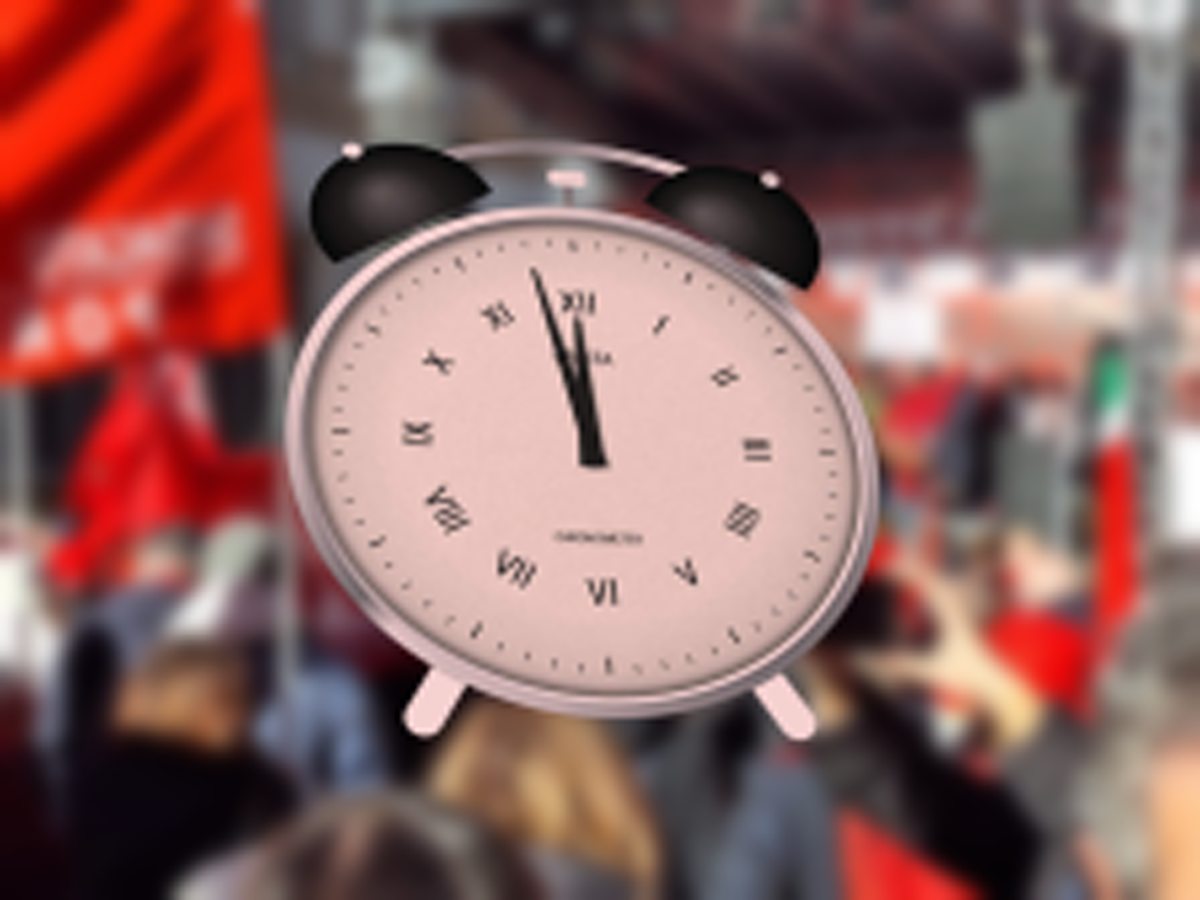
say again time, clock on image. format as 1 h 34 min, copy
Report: 11 h 58 min
